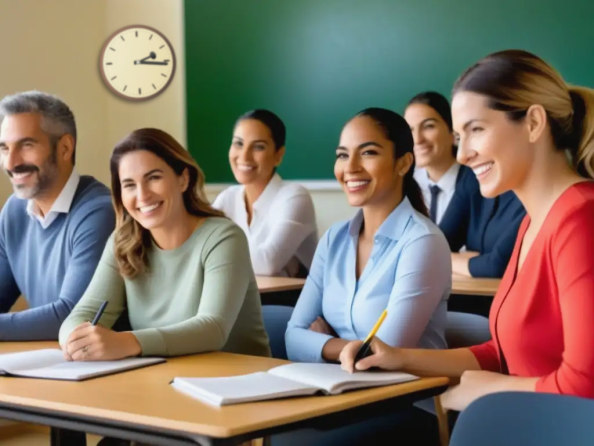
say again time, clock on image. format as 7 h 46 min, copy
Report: 2 h 16 min
